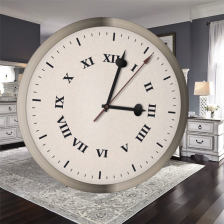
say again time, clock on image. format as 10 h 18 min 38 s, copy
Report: 3 h 02 min 06 s
